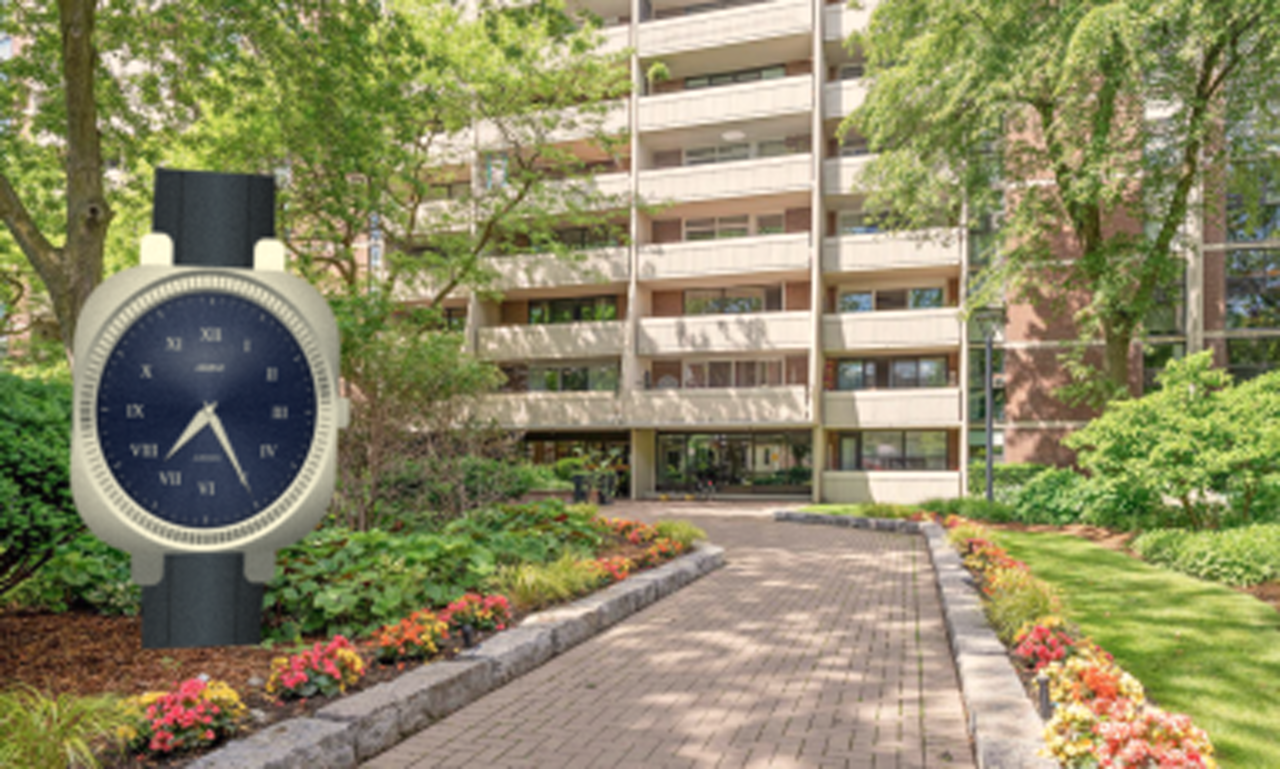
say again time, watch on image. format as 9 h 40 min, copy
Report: 7 h 25 min
